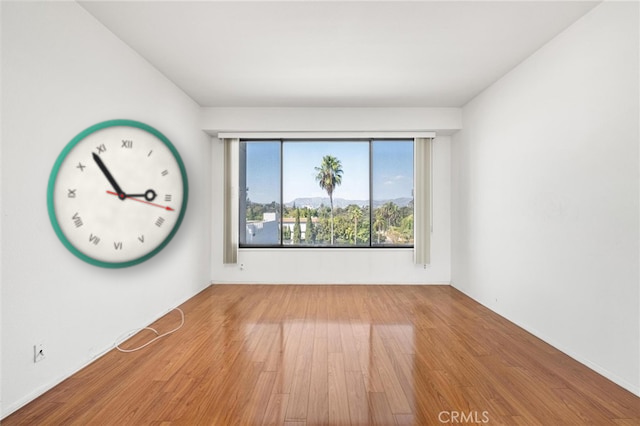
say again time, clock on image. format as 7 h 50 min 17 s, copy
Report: 2 h 53 min 17 s
